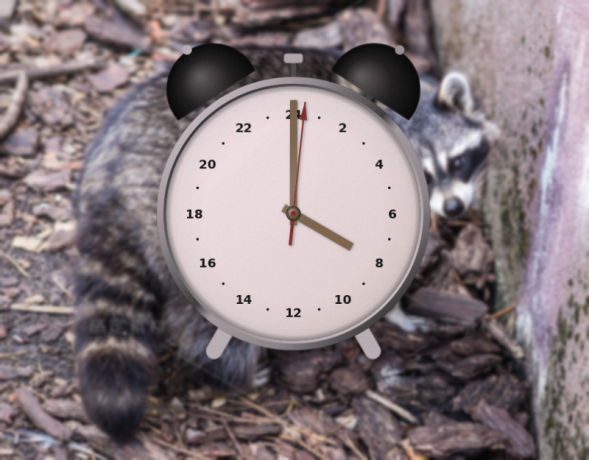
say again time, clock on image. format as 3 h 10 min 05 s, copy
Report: 8 h 00 min 01 s
